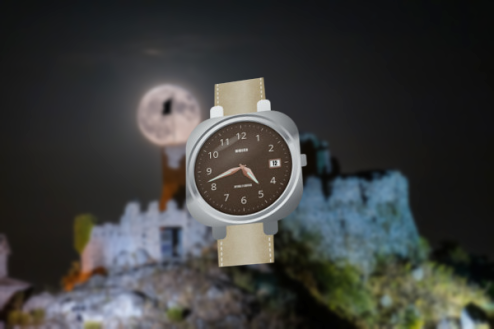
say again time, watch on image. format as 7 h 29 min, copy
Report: 4 h 42 min
